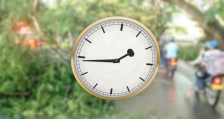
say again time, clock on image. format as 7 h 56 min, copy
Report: 1 h 44 min
